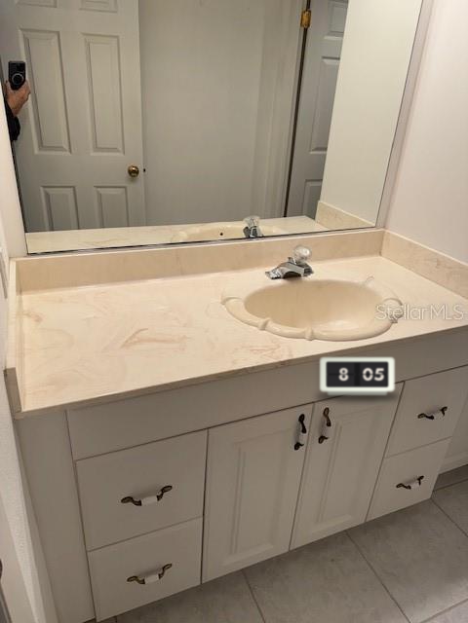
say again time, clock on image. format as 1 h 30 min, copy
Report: 8 h 05 min
